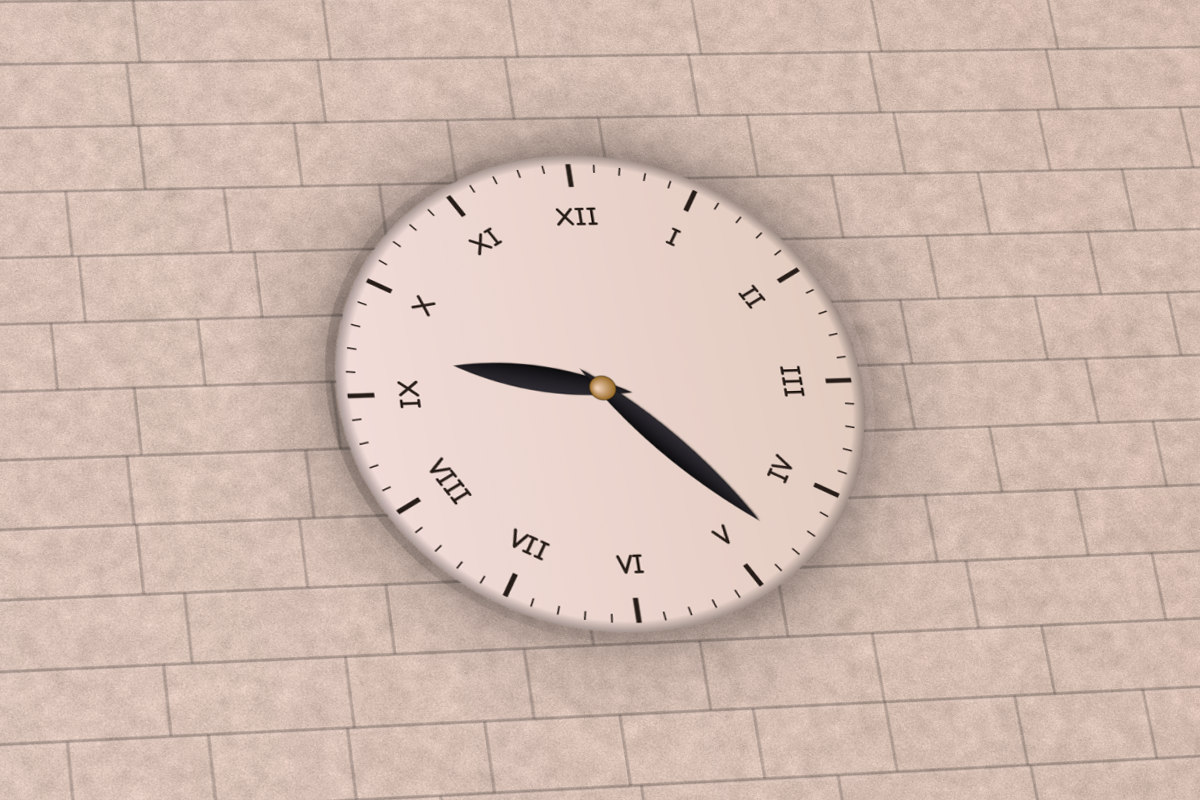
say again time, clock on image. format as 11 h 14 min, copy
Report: 9 h 23 min
